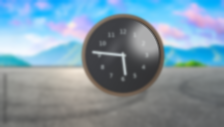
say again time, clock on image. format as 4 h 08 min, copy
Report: 5 h 46 min
